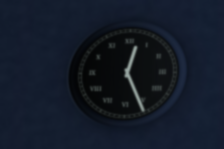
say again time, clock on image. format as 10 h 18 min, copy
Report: 12 h 26 min
